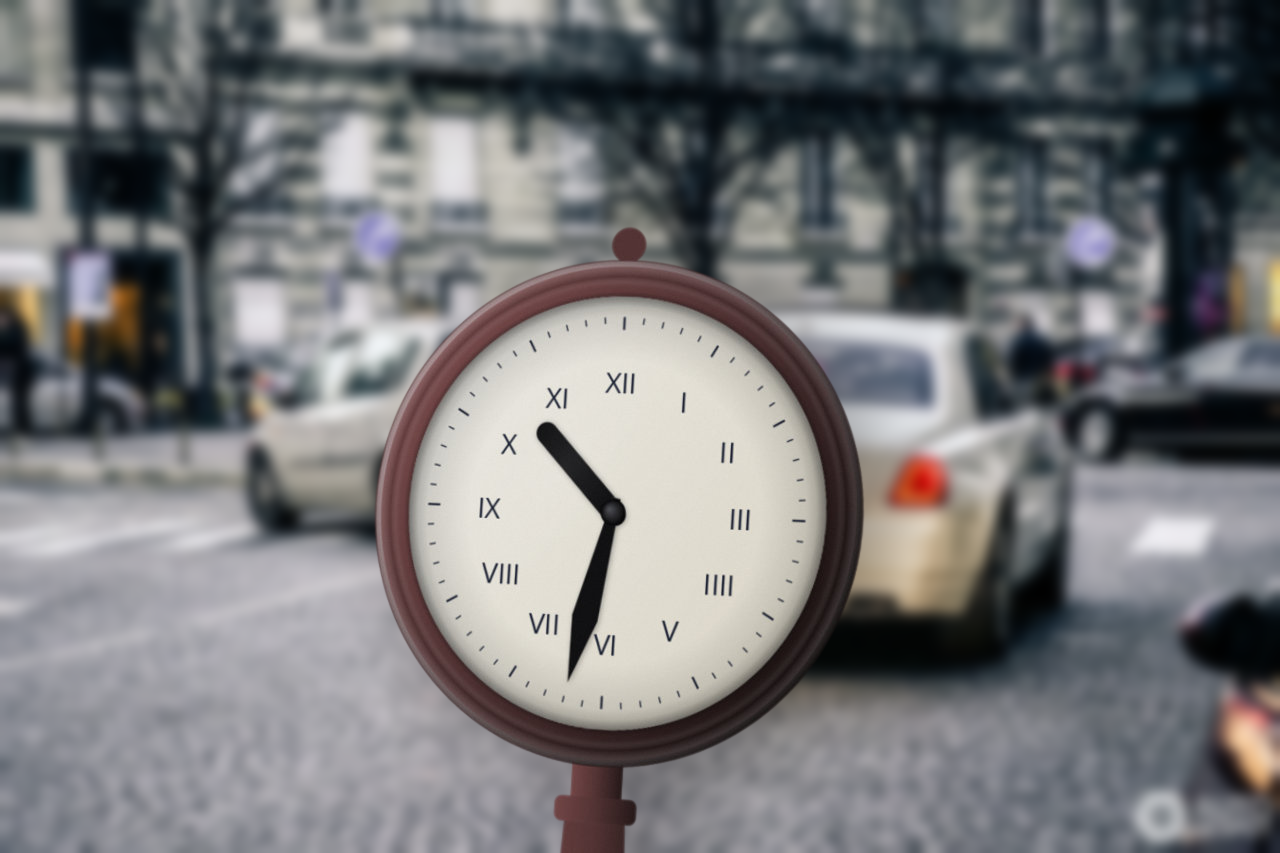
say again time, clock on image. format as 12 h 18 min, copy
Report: 10 h 32 min
